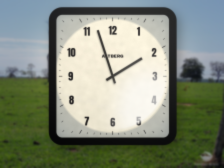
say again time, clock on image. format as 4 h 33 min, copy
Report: 1 h 57 min
